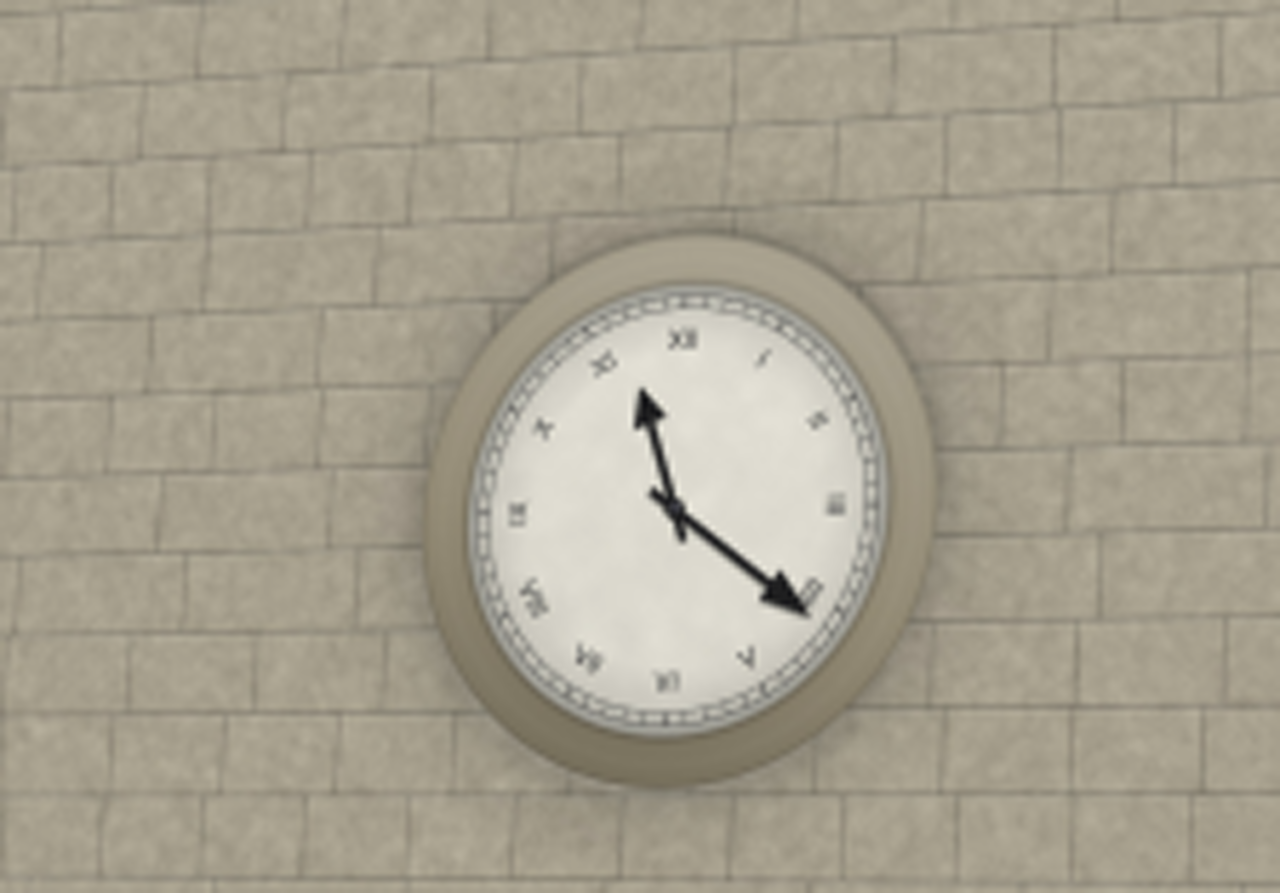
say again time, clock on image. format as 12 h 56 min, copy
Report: 11 h 21 min
